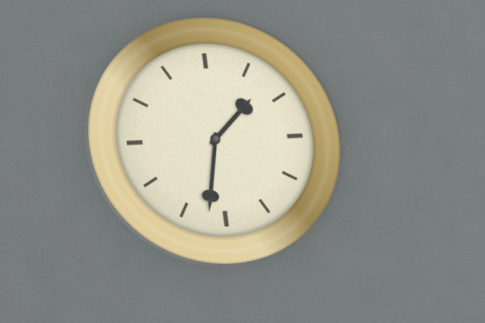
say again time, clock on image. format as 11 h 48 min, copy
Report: 1 h 32 min
